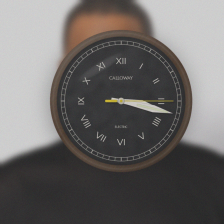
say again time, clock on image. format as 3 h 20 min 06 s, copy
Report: 3 h 17 min 15 s
